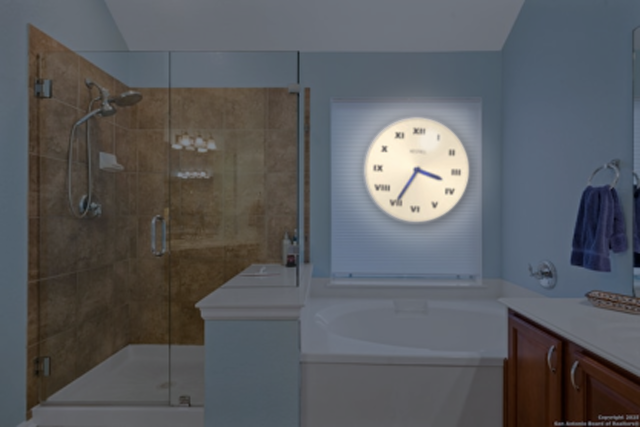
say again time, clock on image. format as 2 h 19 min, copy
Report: 3 h 35 min
